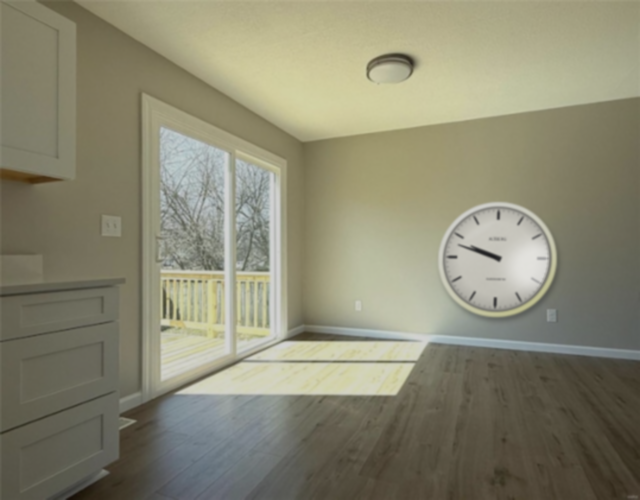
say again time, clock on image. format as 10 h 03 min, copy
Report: 9 h 48 min
